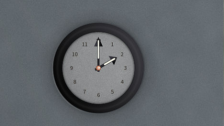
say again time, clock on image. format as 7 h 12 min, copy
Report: 2 h 00 min
